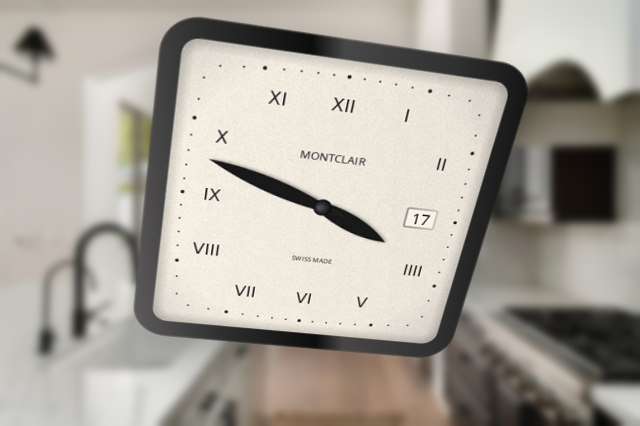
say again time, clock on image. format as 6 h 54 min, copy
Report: 3 h 48 min
